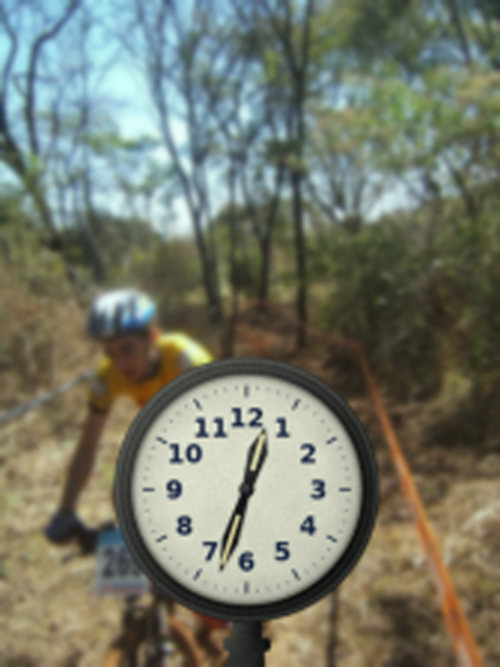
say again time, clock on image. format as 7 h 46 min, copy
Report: 12 h 33 min
